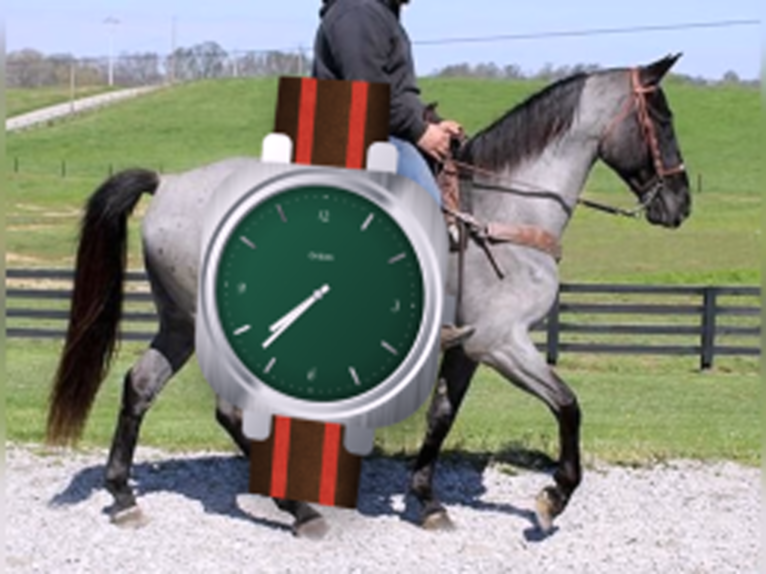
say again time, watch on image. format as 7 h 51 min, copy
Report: 7 h 37 min
